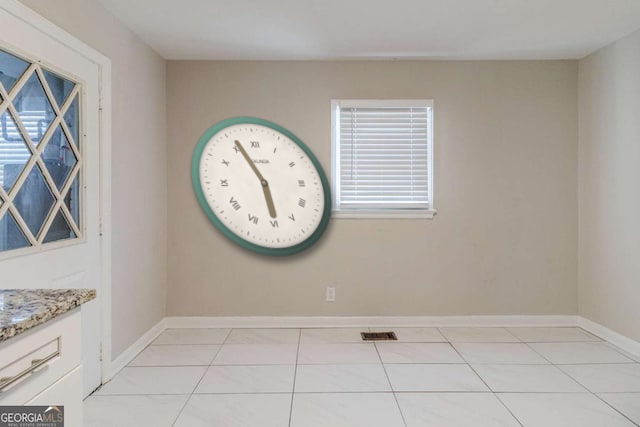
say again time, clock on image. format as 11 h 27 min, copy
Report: 5 h 56 min
